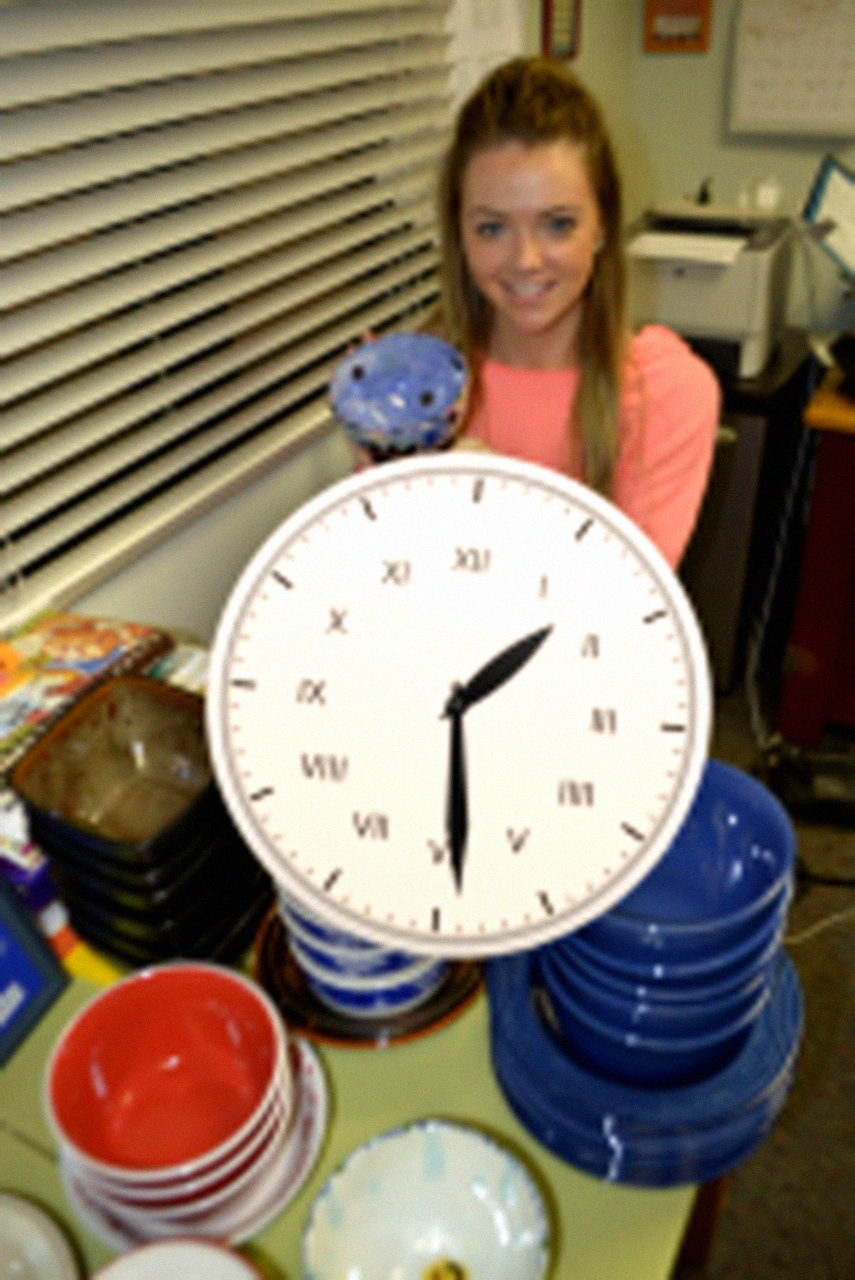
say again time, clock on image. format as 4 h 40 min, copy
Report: 1 h 29 min
